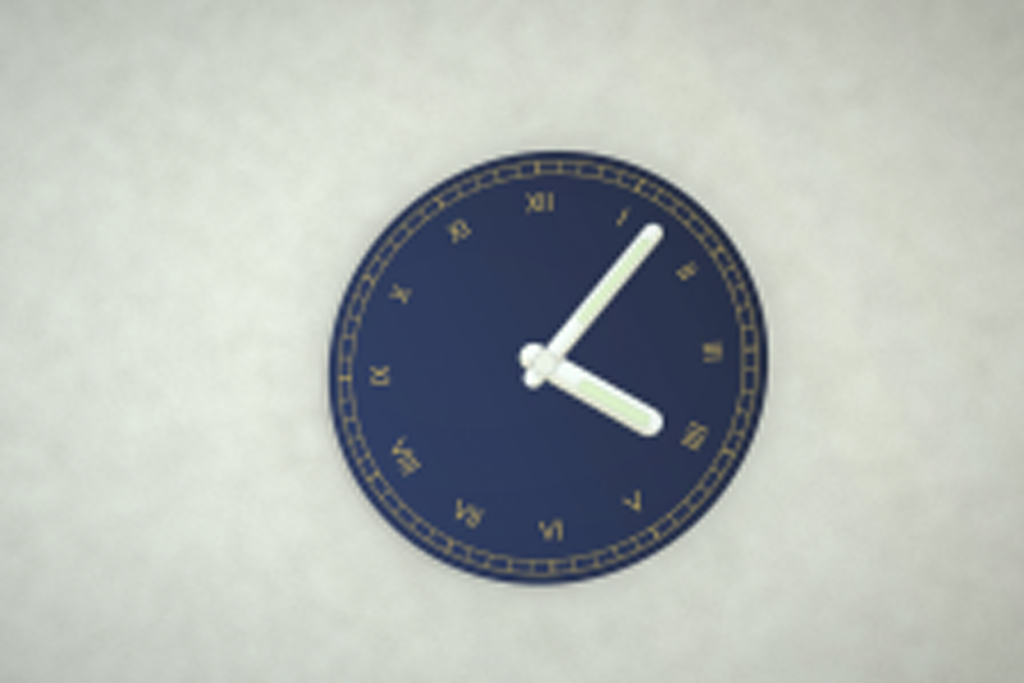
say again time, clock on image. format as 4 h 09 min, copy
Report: 4 h 07 min
